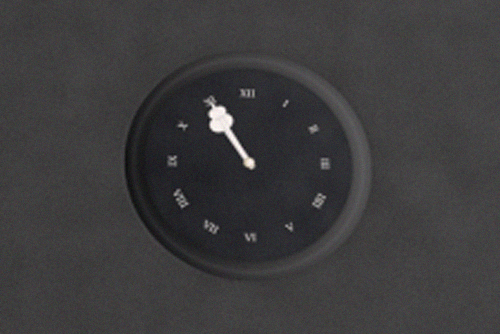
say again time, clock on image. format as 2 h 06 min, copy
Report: 10 h 55 min
